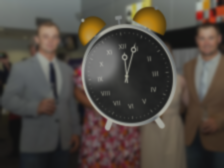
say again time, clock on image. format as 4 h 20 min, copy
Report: 12 h 04 min
